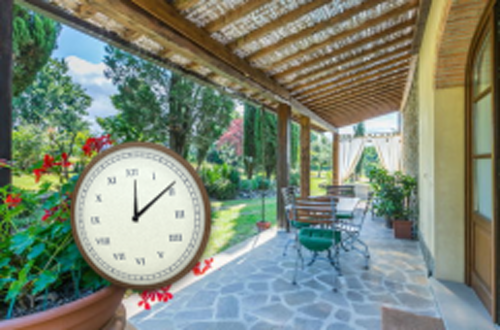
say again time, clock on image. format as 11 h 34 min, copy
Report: 12 h 09 min
